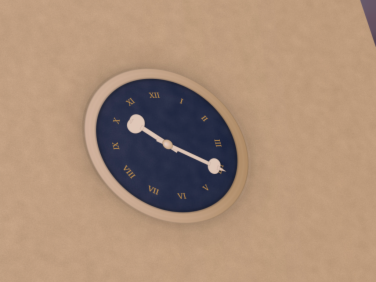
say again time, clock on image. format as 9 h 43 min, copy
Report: 10 h 20 min
